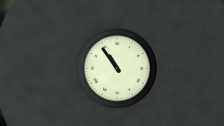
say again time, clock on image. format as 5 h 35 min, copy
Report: 10 h 54 min
